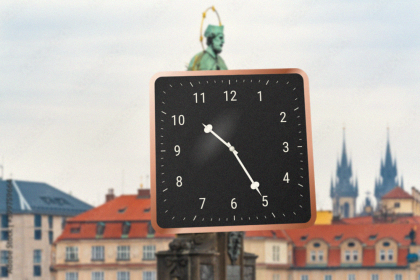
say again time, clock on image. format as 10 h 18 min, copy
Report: 10 h 25 min
